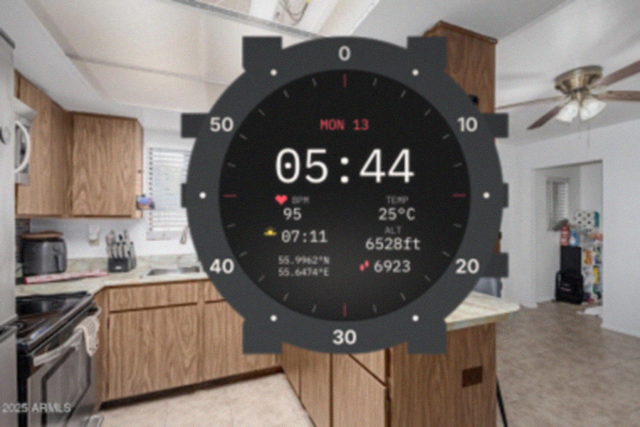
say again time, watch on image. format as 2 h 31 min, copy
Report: 5 h 44 min
